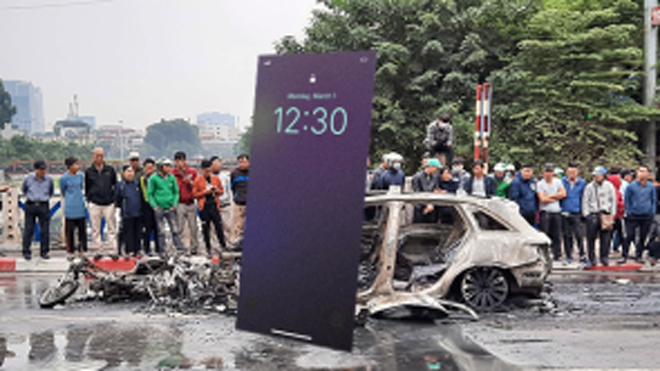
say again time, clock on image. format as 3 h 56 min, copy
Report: 12 h 30 min
